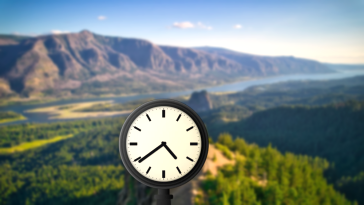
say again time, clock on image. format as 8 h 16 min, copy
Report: 4 h 39 min
